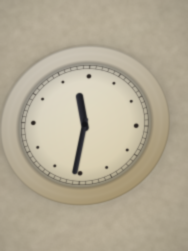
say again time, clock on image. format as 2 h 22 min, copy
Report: 11 h 31 min
